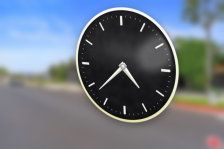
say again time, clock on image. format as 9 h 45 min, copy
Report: 4 h 38 min
